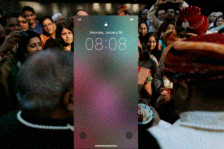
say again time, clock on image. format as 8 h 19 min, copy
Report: 8 h 08 min
